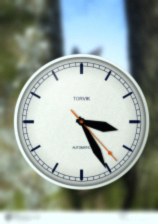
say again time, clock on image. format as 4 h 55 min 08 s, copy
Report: 3 h 25 min 23 s
